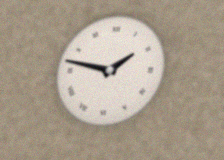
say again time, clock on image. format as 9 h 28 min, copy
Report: 1 h 47 min
